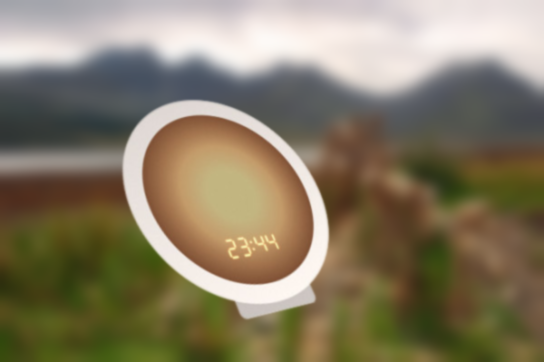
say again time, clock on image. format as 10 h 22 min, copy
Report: 23 h 44 min
